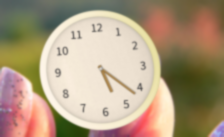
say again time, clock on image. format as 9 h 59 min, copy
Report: 5 h 22 min
